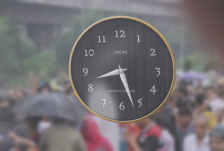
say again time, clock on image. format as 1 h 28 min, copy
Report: 8 h 27 min
